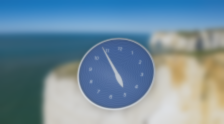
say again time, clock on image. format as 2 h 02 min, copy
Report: 4 h 54 min
